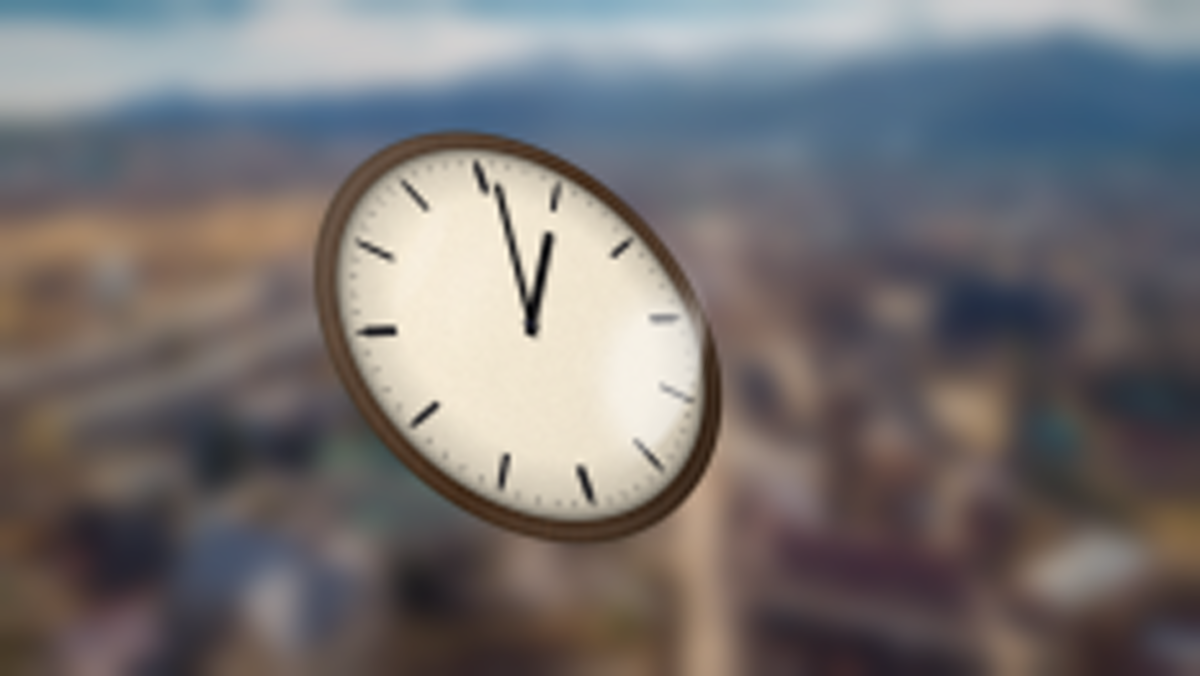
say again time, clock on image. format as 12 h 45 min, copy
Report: 1 h 01 min
